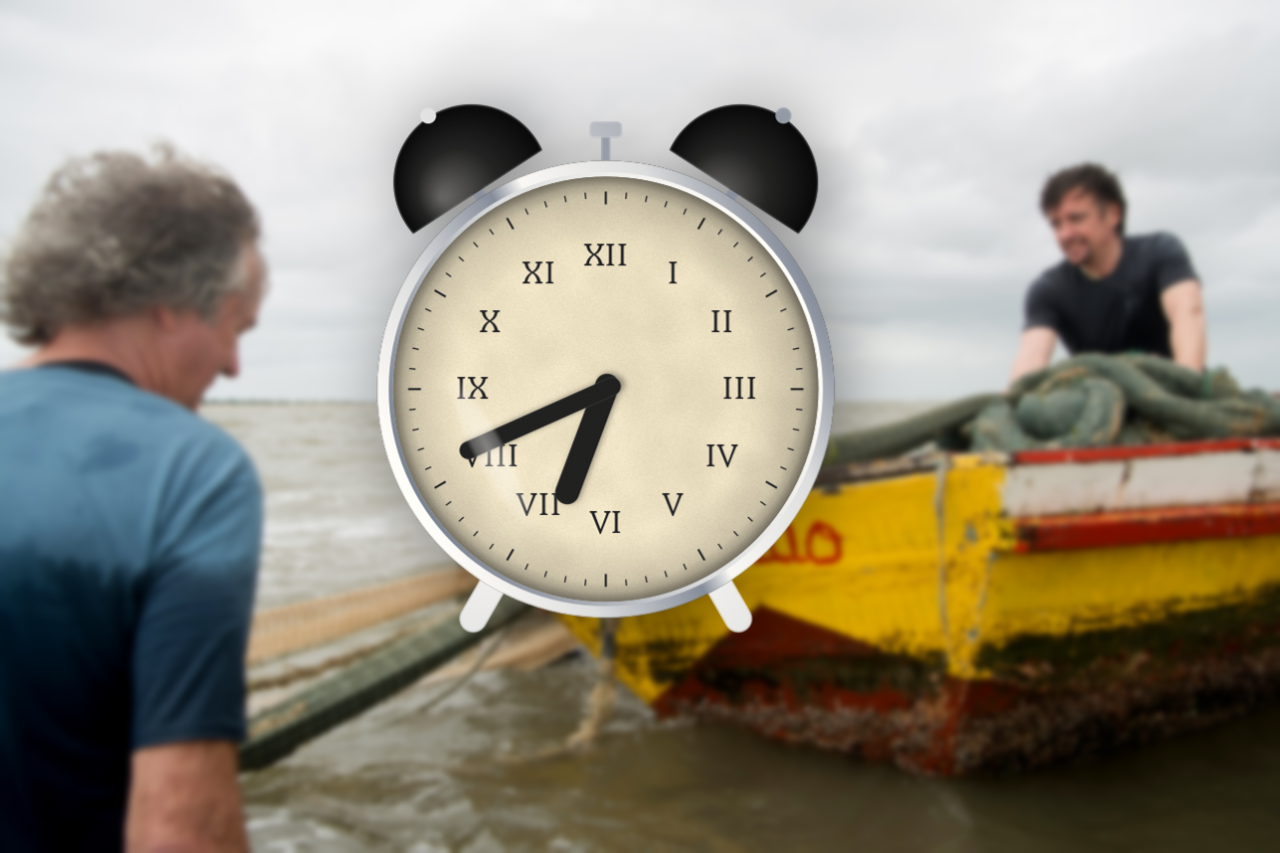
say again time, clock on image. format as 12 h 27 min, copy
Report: 6 h 41 min
